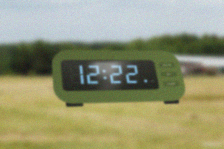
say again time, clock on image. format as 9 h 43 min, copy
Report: 12 h 22 min
